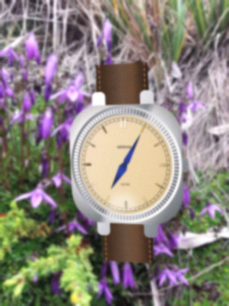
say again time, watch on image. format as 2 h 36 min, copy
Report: 7 h 05 min
